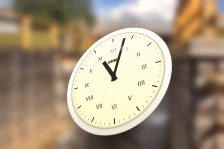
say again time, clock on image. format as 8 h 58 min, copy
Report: 11 h 03 min
